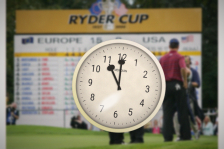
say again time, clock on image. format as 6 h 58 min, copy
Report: 11 h 00 min
